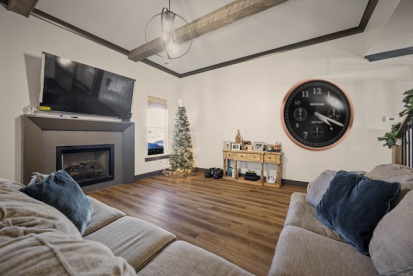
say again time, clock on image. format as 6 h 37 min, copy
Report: 4 h 19 min
